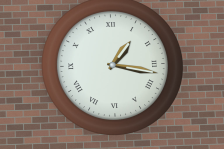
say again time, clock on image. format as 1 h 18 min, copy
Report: 1 h 17 min
